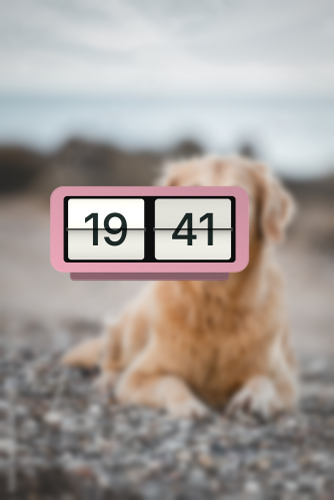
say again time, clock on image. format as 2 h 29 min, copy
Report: 19 h 41 min
